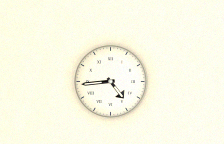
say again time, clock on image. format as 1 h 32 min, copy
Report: 4 h 44 min
